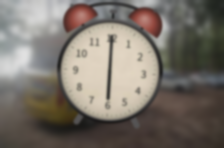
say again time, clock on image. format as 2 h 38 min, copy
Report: 6 h 00 min
